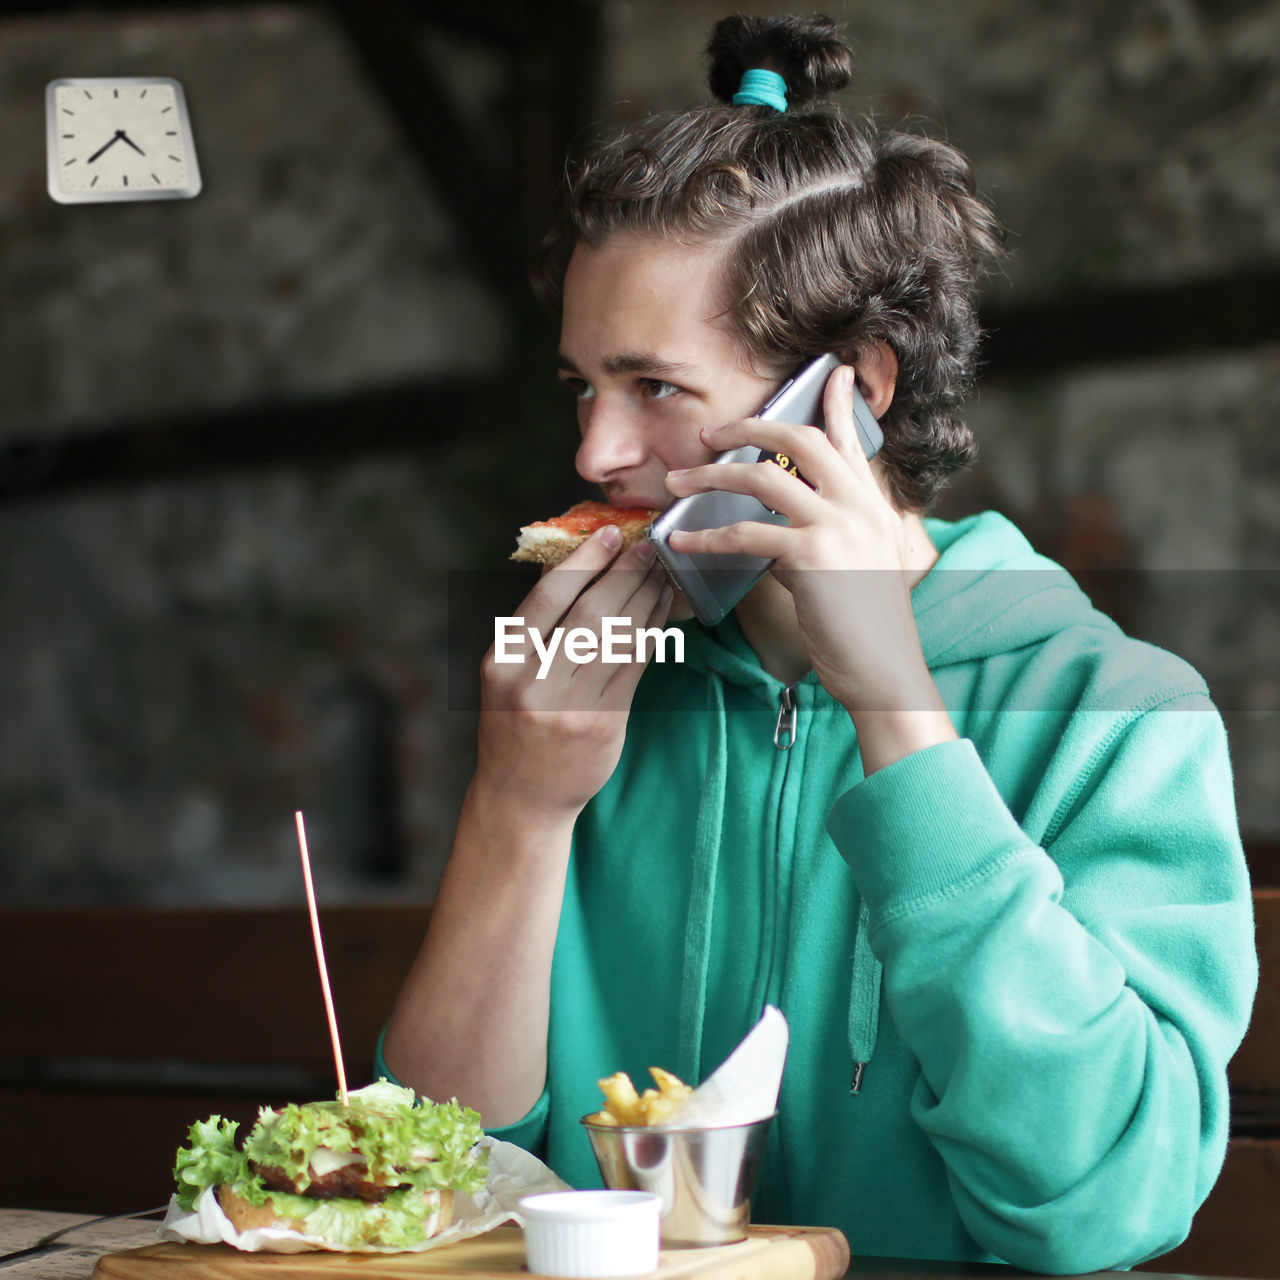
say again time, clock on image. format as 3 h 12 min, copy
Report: 4 h 38 min
